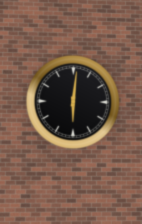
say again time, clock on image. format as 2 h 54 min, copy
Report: 6 h 01 min
